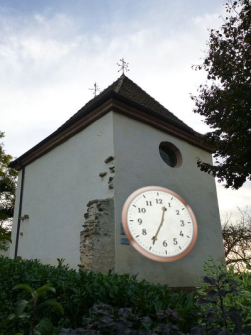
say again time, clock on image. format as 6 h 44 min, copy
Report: 12 h 35 min
